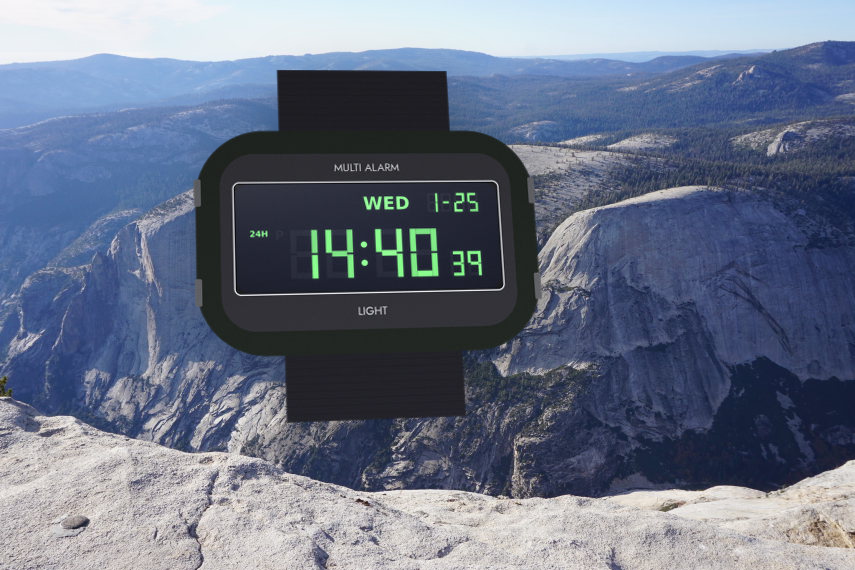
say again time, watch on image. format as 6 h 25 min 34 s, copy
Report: 14 h 40 min 39 s
